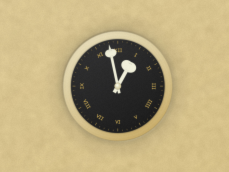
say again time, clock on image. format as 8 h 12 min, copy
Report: 12 h 58 min
